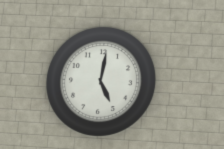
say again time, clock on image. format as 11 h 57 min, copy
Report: 5 h 01 min
